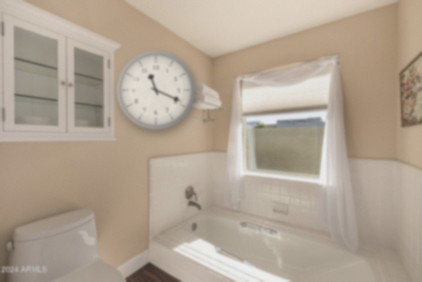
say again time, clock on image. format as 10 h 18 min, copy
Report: 11 h 19 min
